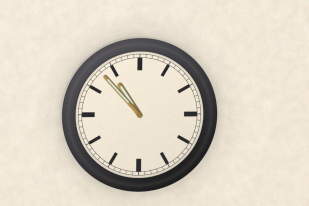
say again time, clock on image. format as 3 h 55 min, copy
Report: 10 h 53 min
